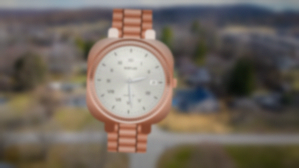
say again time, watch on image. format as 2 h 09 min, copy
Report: 2 h 29 min
